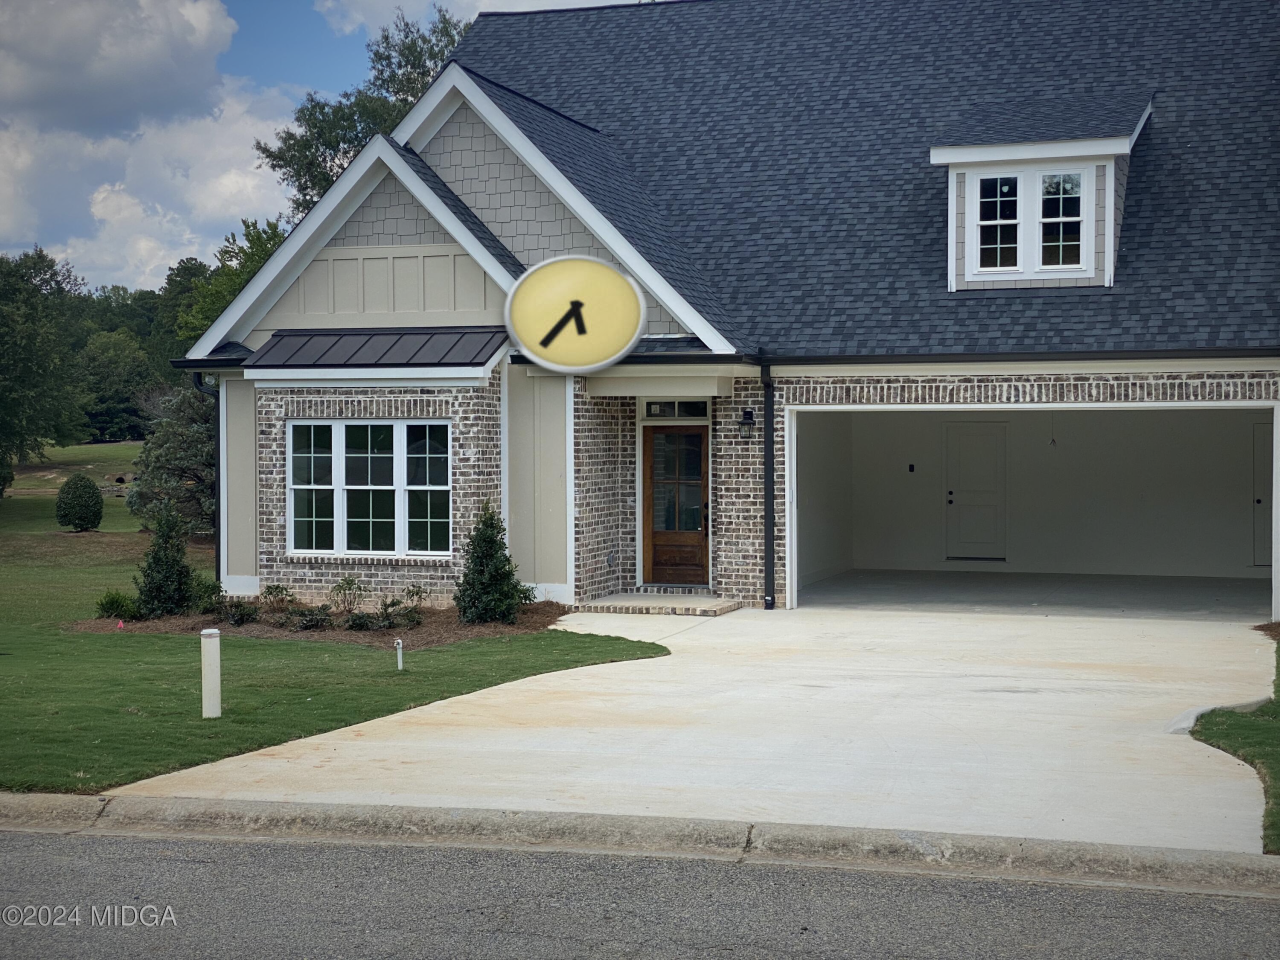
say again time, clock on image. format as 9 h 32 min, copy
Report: 5 h 36 min
